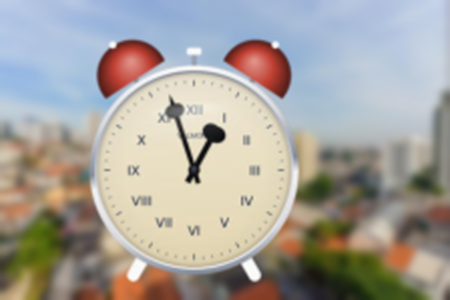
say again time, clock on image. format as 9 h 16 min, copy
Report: 12 h 57 min
